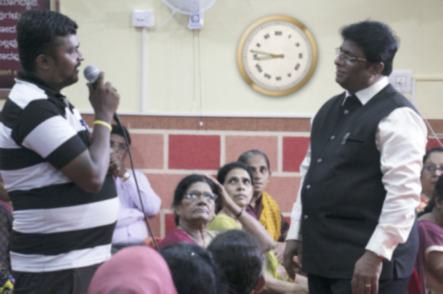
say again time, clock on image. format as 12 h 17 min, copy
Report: 8 h 47 min
